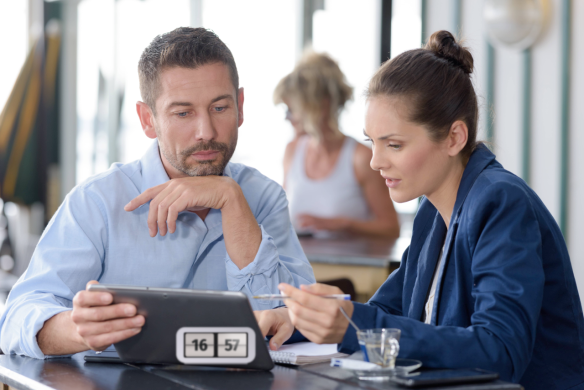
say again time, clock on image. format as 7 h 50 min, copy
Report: 16 h 57 min
